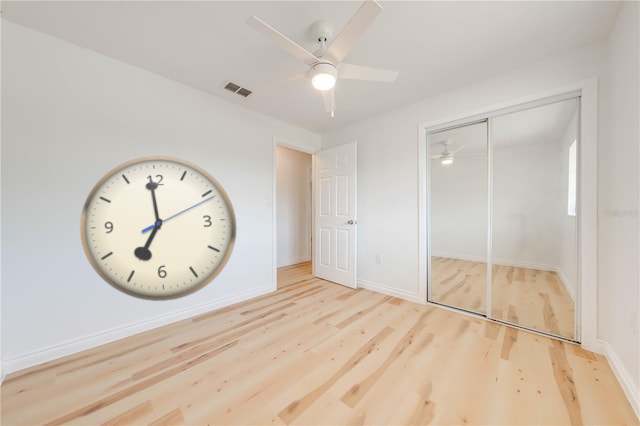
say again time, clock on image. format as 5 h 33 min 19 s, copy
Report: 6 h 59 min 11 s
